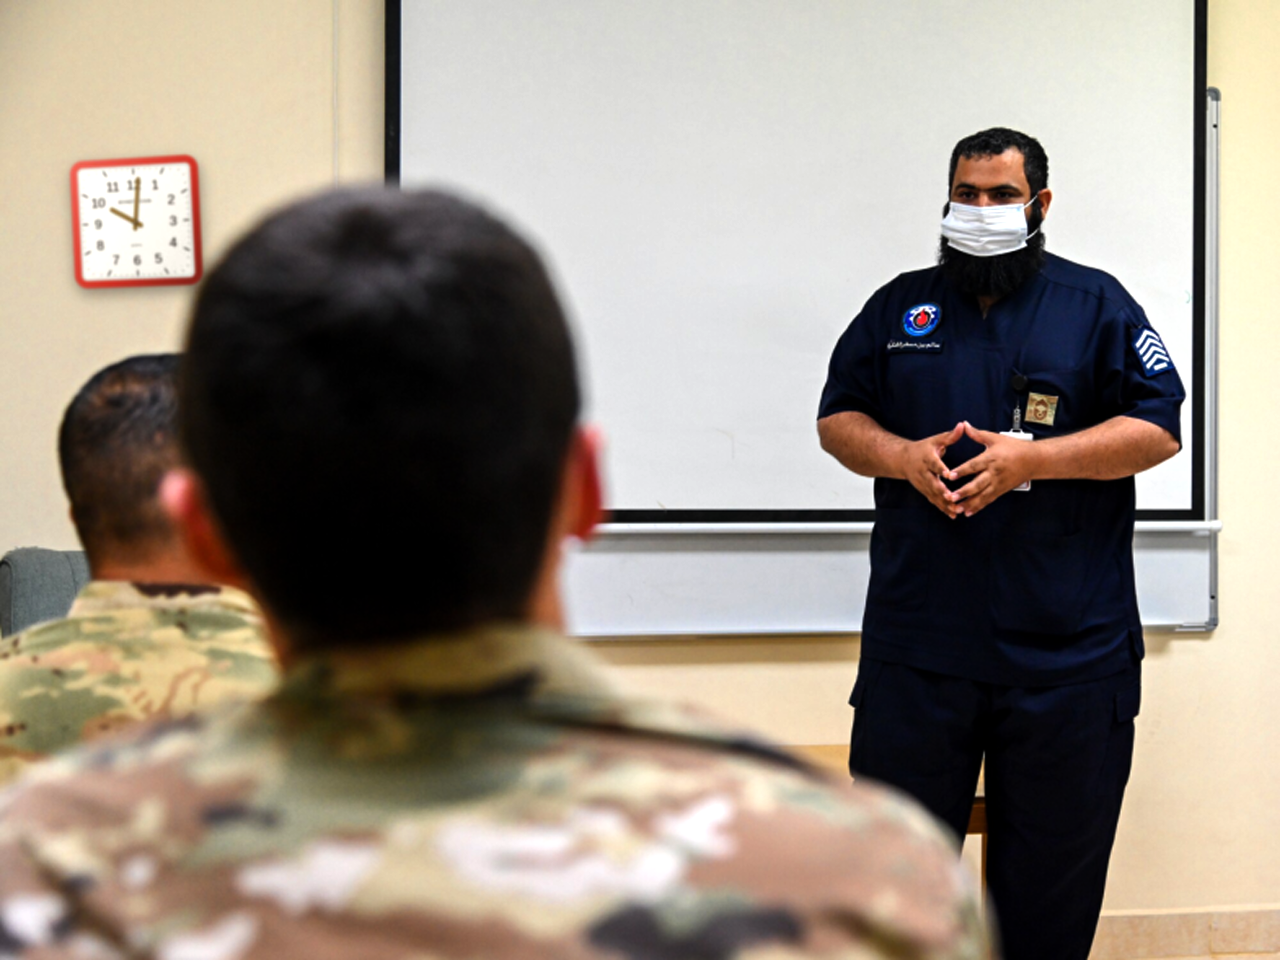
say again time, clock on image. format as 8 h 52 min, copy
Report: 10 h 01 min
